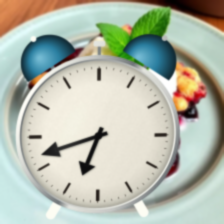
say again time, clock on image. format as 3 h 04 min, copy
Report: 6 h 42 min
